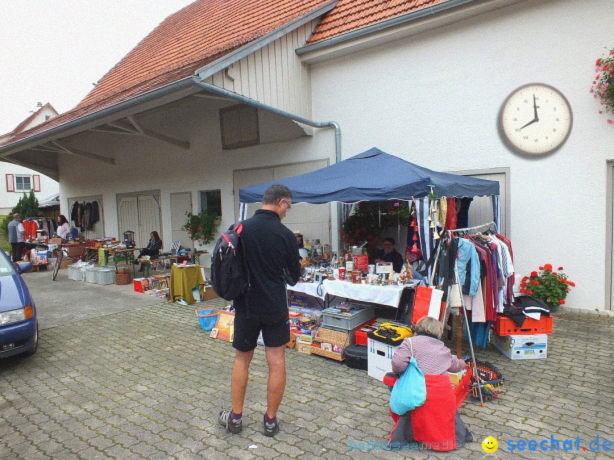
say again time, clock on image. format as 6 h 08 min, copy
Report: 7 h 59 min
